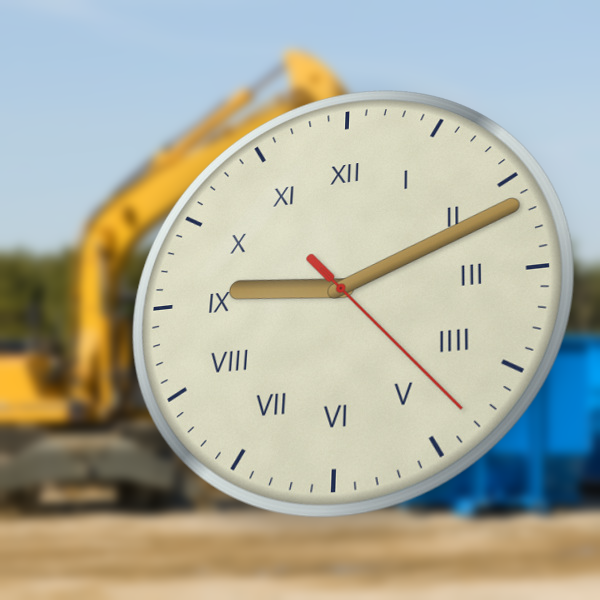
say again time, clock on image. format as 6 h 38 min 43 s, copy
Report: 9 h 11 min 23 s
